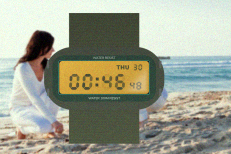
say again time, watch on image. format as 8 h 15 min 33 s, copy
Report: 0 h 46 min 48 s
